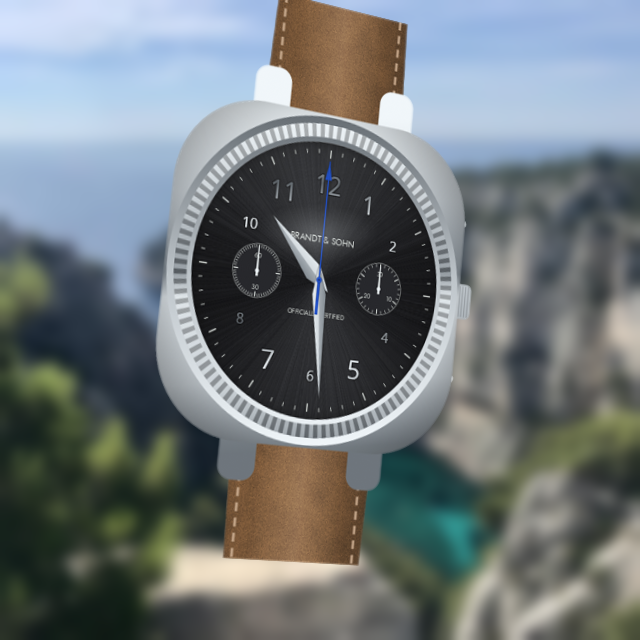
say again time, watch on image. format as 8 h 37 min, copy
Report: 10 h 29 min
